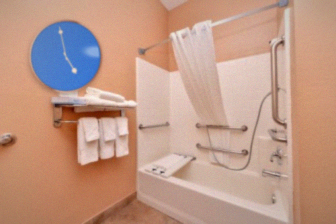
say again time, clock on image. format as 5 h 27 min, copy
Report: 4 h 58 min
